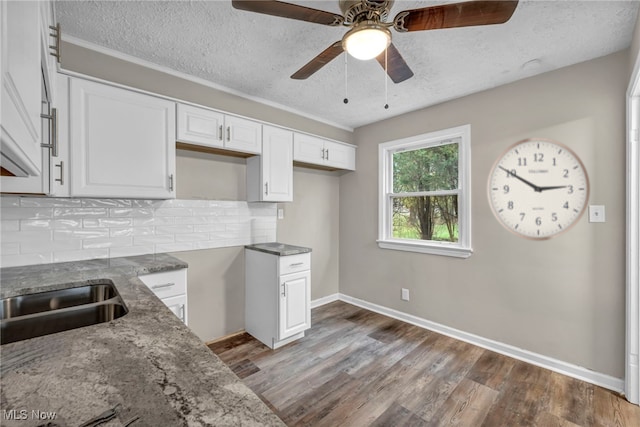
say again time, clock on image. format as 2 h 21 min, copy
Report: 2 h 50 min
